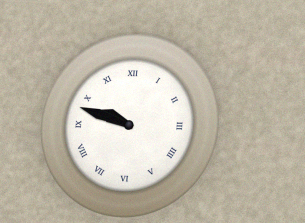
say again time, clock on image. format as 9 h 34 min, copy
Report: 9 h 48 min
